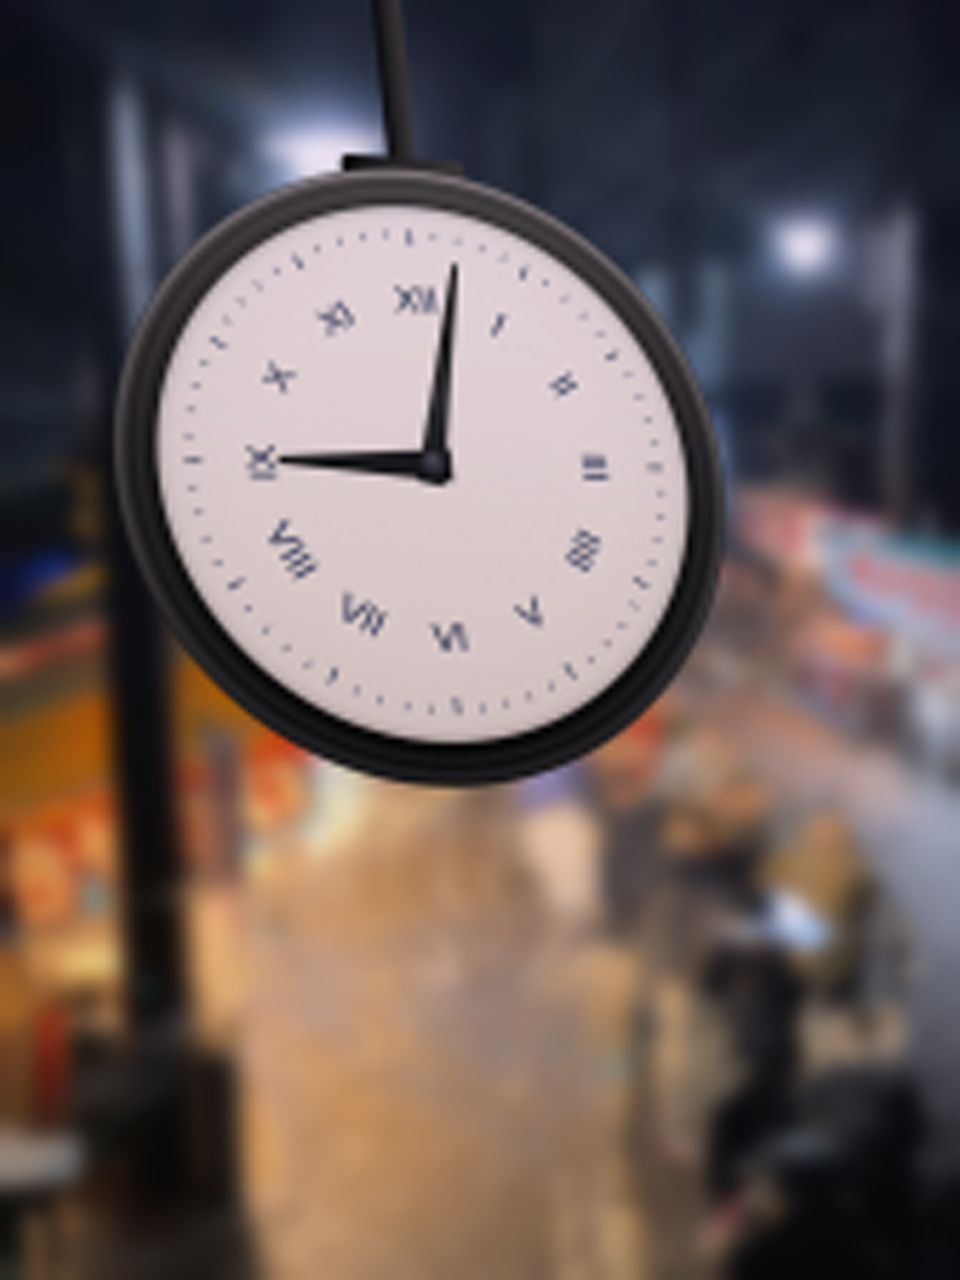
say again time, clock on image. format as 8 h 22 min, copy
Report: 9 h 02 min
